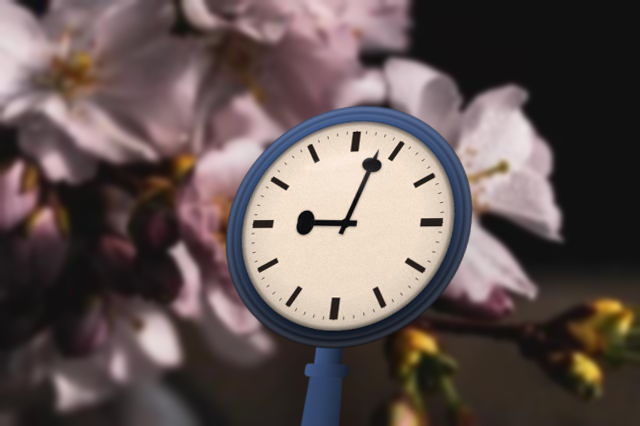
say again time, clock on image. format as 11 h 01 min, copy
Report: 9 h 03 min
